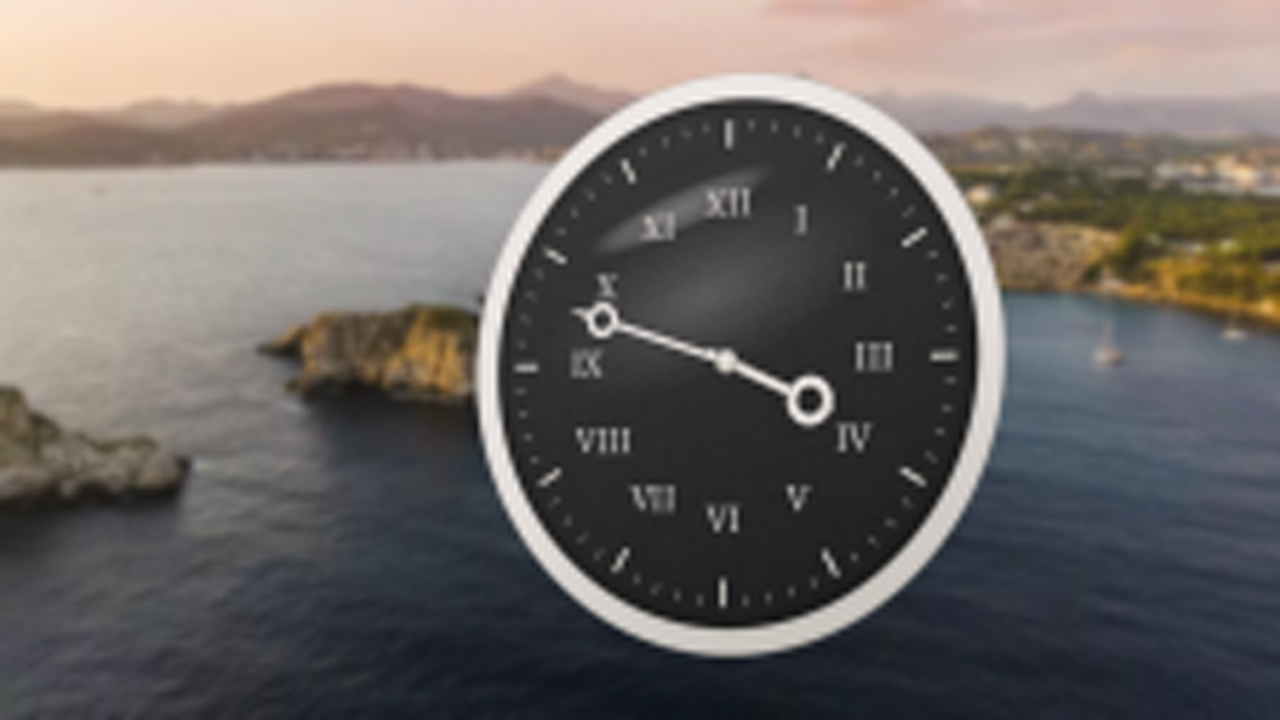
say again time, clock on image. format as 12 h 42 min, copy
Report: 3 h 48 min
